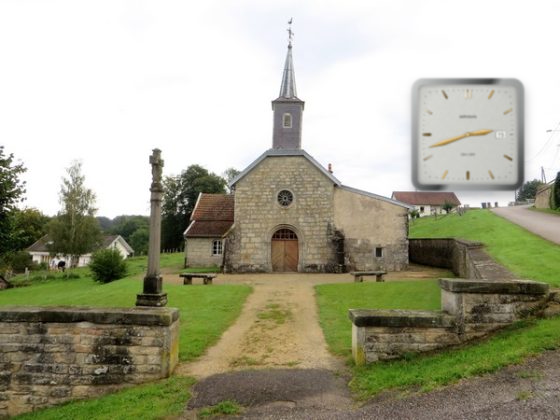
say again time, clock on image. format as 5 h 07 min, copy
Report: 2 h 42 min
